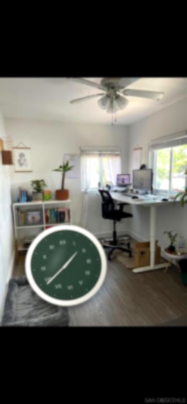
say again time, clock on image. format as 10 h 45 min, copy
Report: 1 h 39 min
